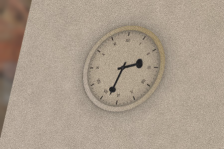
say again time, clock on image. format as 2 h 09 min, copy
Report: 2 h 33 min
